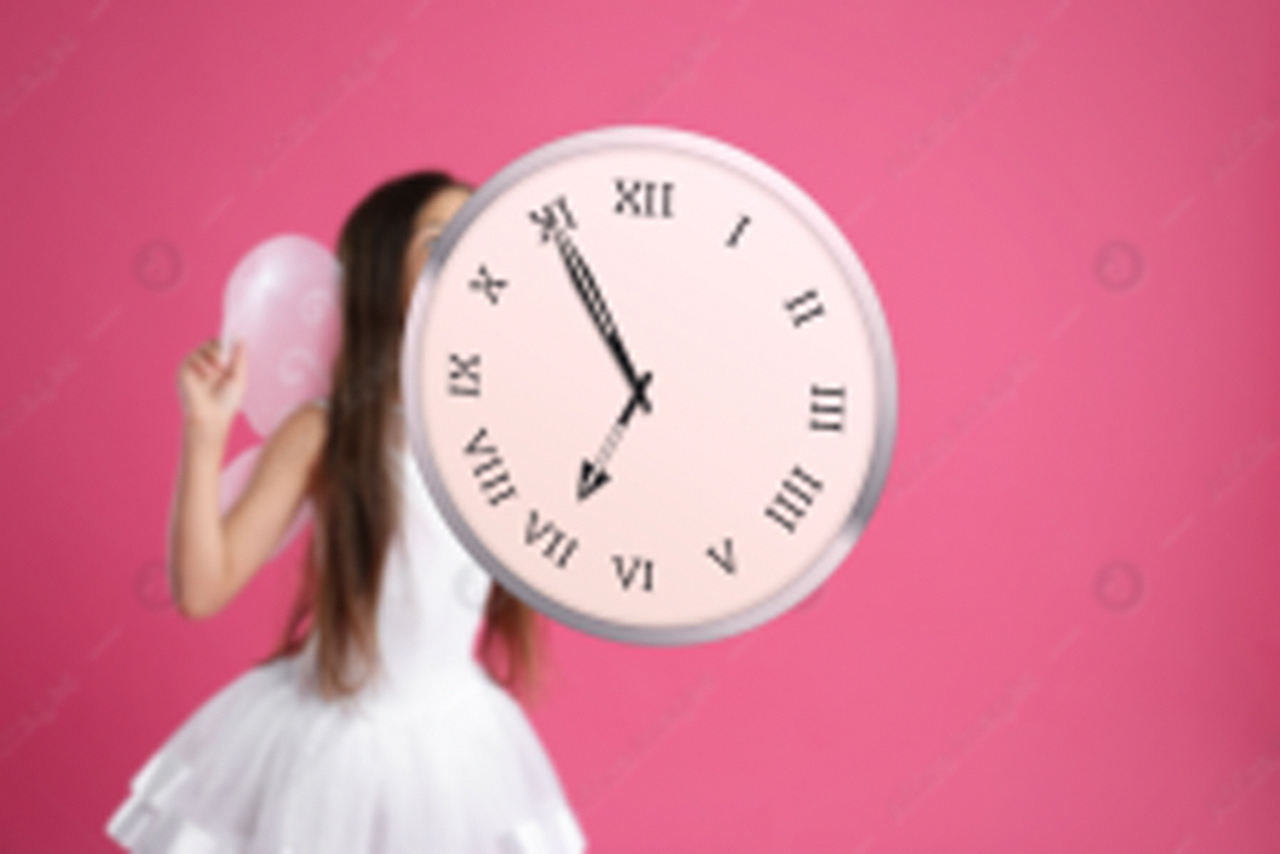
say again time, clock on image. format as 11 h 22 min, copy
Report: 6 h 55 min
